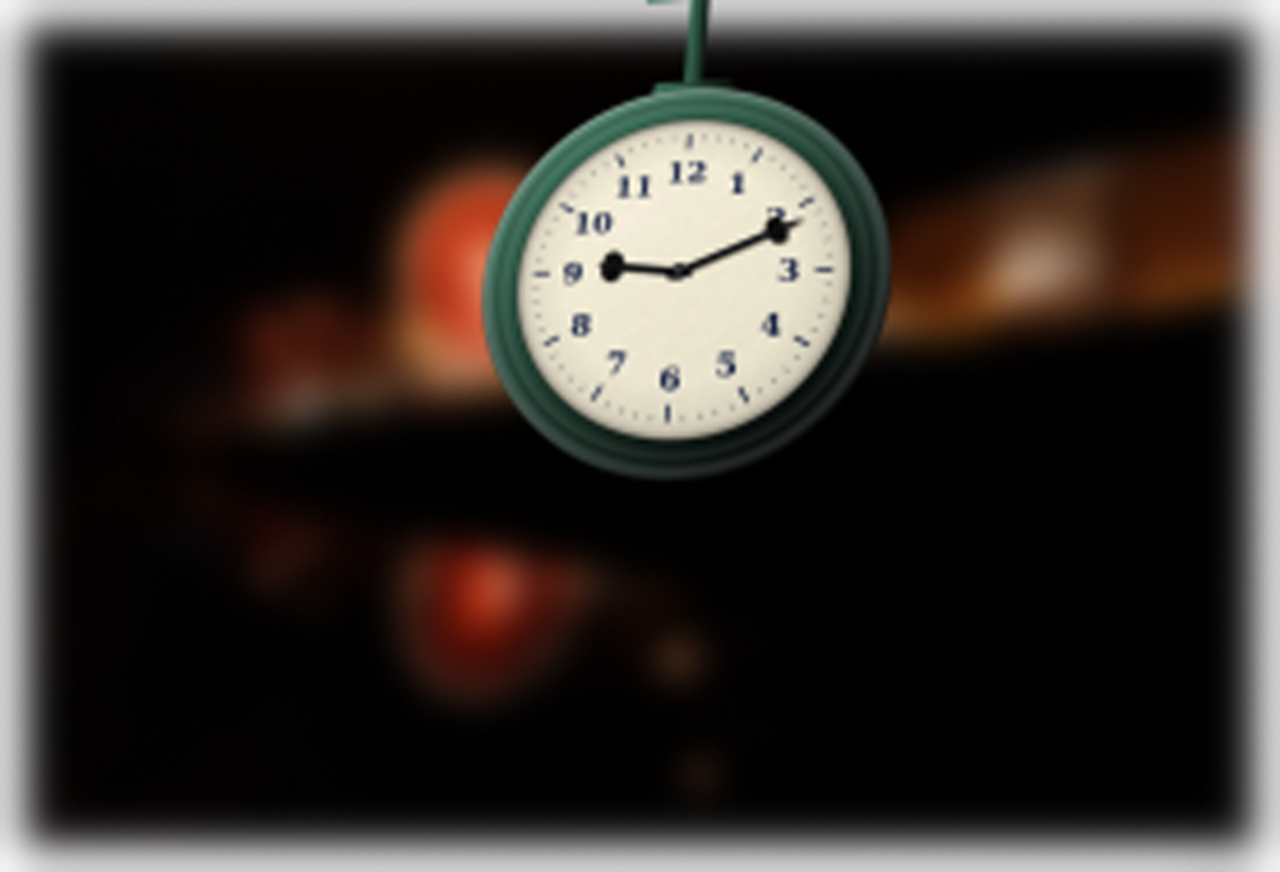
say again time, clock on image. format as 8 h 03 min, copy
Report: 9 h 11 min
